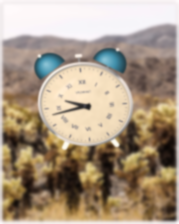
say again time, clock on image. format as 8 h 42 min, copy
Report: 9 h 43 min
